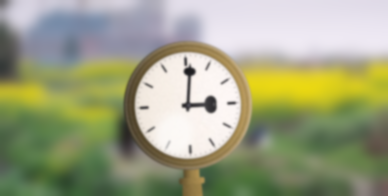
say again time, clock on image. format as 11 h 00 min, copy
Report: 3 h 01 min
